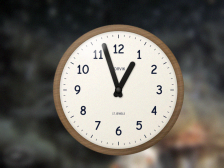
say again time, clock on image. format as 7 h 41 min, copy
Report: 12 h 57 min
